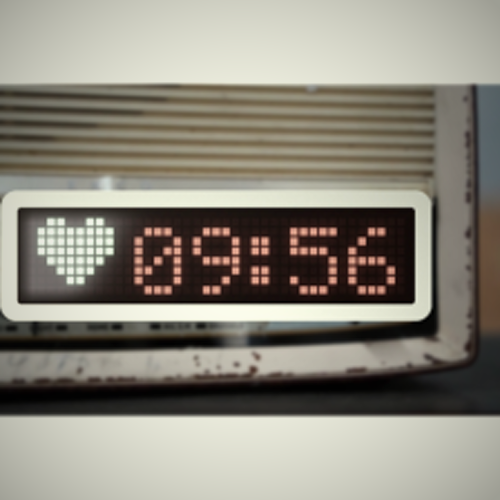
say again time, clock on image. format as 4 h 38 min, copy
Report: 9 h 56 min
